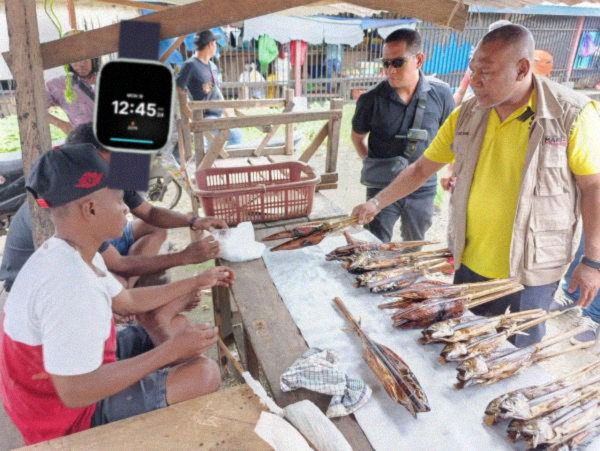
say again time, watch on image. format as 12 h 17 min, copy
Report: 12 h 45 min
